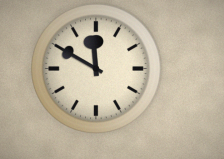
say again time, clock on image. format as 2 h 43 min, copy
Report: 11 h 50 min
